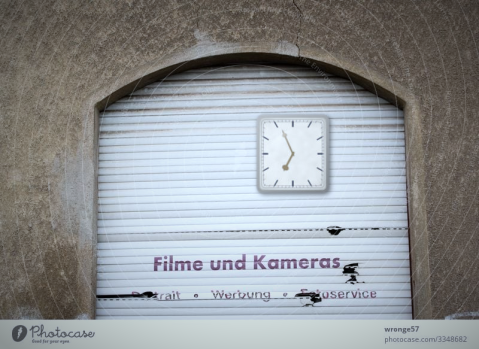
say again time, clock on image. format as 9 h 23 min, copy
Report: 6 h 56 min
